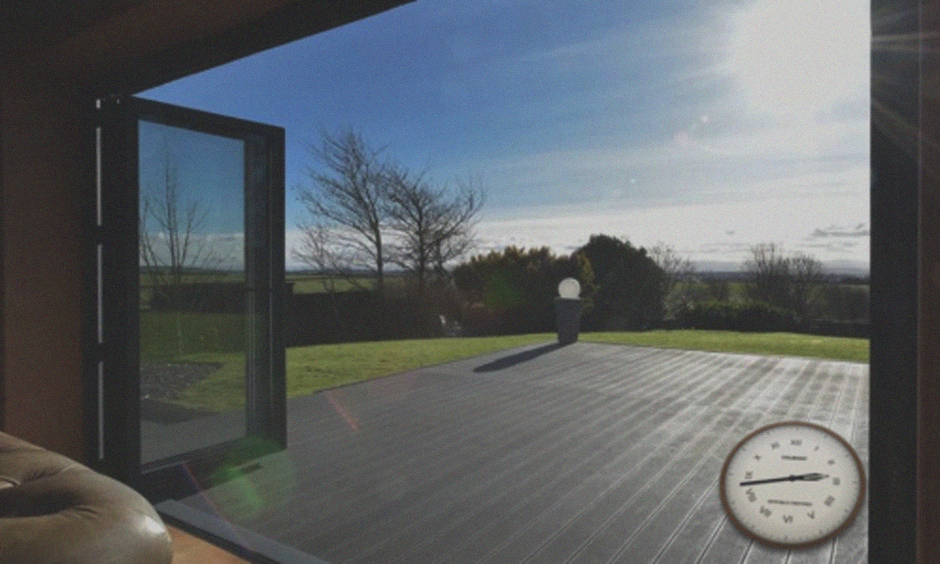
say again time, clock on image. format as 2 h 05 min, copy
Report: 2 h 43 min
